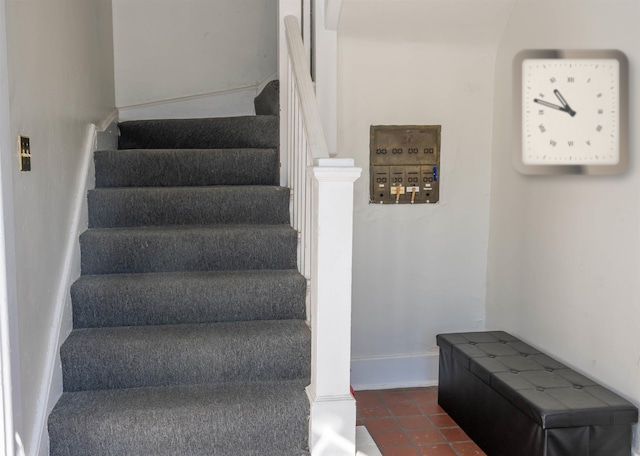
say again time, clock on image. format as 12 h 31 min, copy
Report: 10 h 48 min
